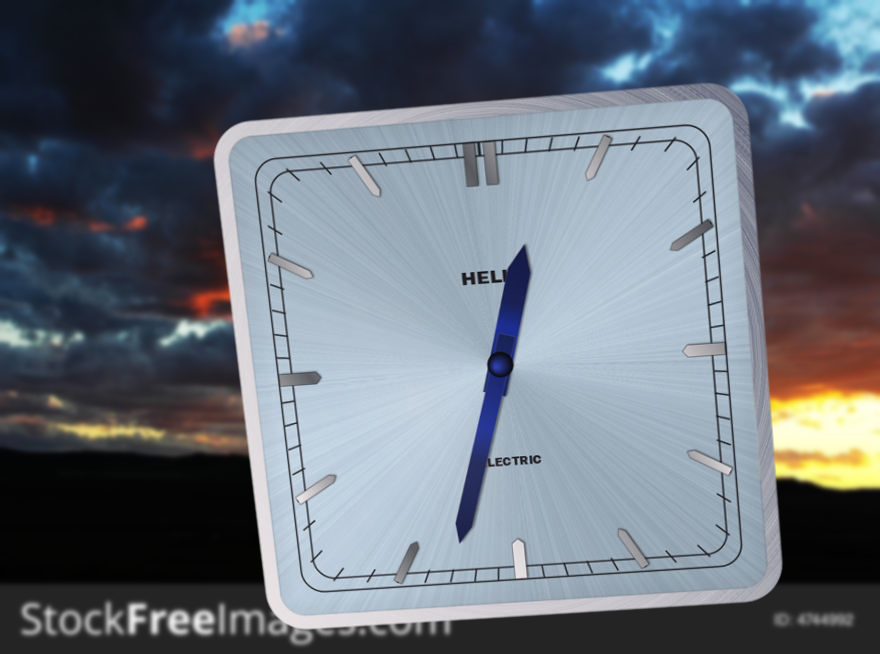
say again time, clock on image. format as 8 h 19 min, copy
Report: 12 h 33 min
